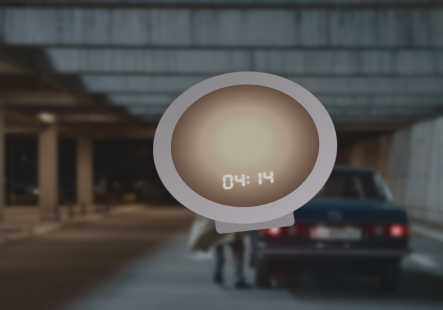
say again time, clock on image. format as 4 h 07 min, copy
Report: 4 h 14 min
